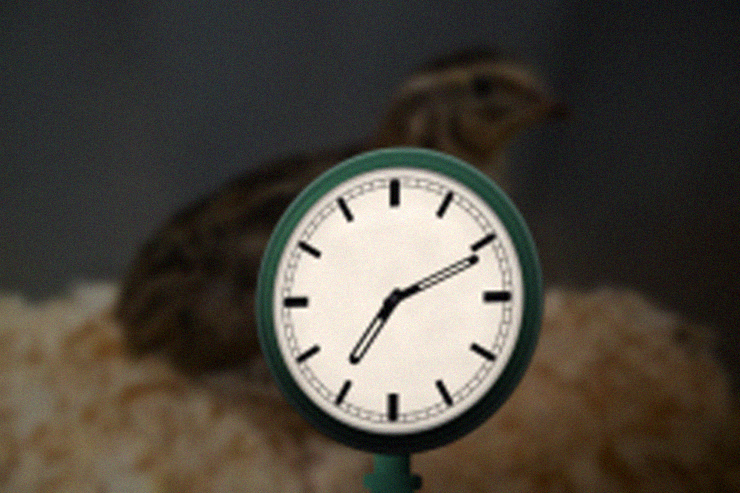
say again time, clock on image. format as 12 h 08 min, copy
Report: 7 h 11 min
